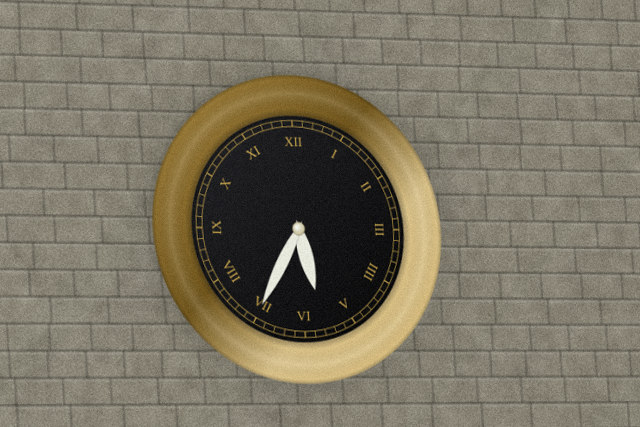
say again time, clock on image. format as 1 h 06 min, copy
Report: 5 h 35 min
